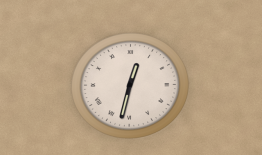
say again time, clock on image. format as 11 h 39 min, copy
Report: 12 h 32 min
